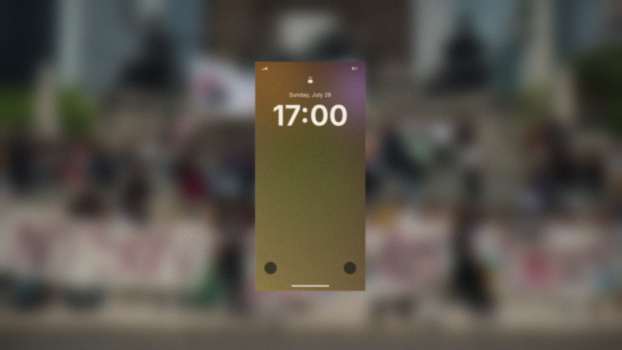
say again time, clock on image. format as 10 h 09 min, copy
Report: 17 h 00 min
